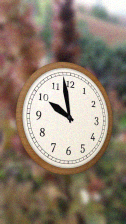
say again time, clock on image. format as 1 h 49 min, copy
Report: 9 h 58 min
